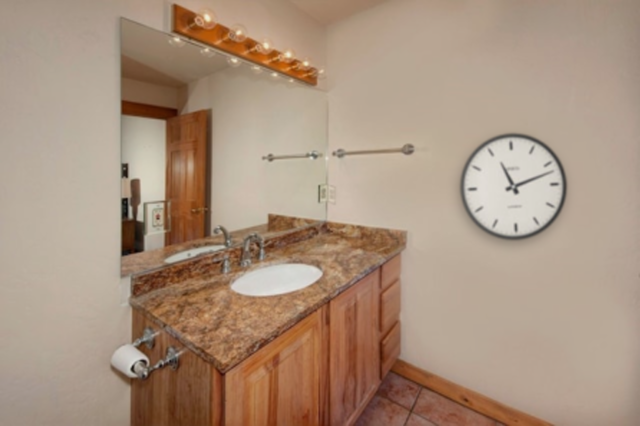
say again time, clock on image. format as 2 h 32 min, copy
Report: 11 h 12 min
